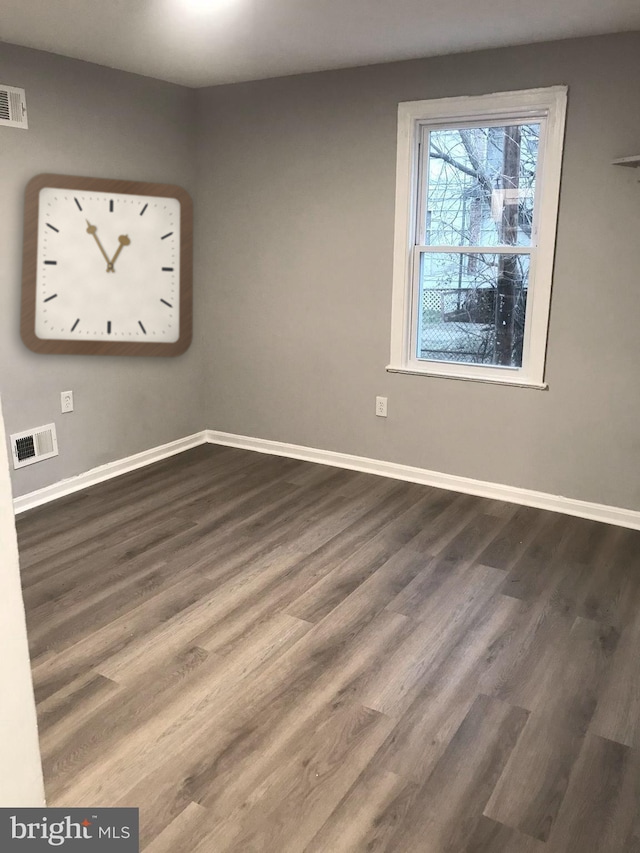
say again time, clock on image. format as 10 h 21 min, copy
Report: 12 h 55 min
